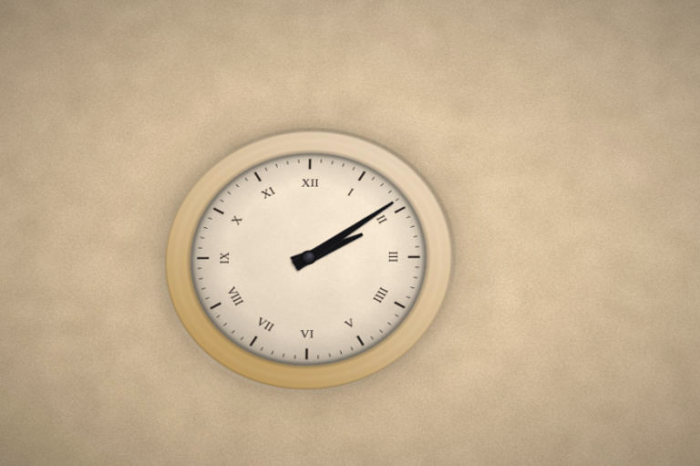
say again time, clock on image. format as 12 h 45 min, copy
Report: 2 h 09 min
